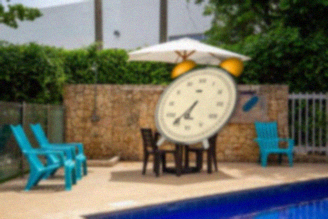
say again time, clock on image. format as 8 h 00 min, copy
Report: 6 h 36 min
